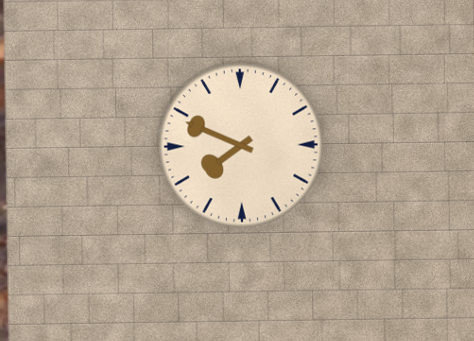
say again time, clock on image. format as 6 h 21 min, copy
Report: 7 h 49 min
